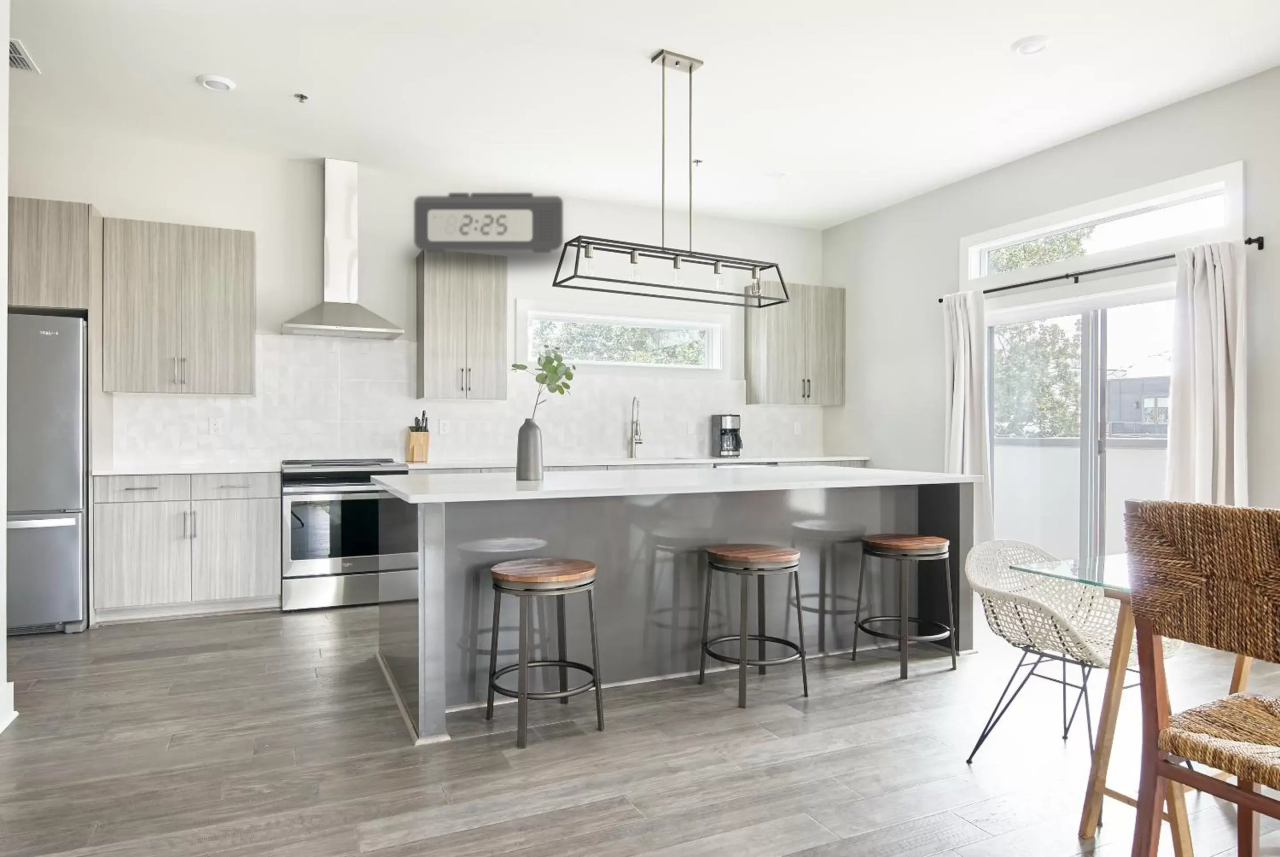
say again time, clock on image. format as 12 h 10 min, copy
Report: 2 h 25 min
